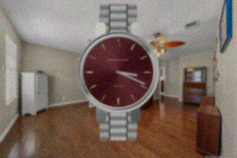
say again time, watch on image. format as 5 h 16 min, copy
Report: 3 h 19 min
